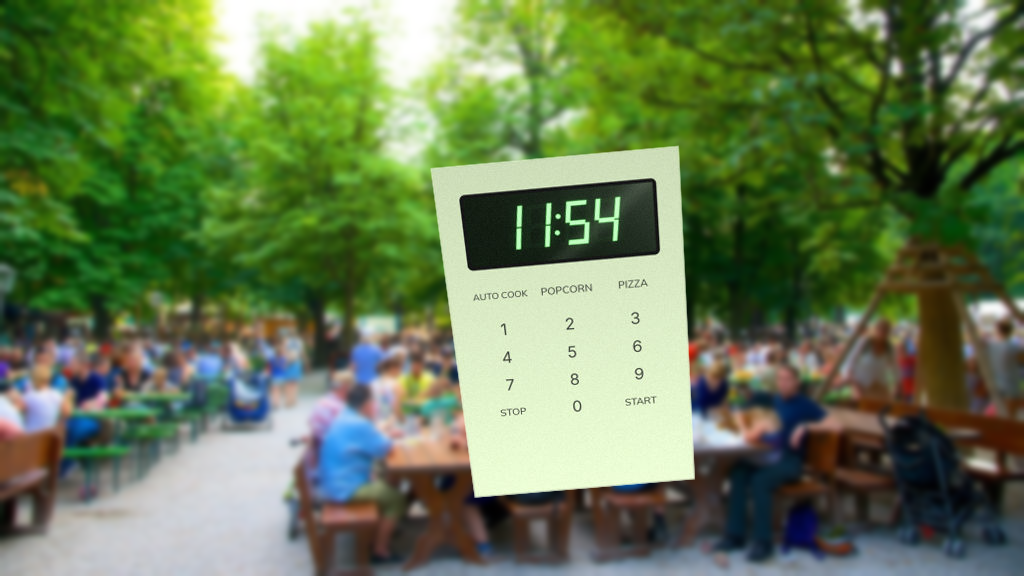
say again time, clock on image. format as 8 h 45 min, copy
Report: 11 h 54 min
